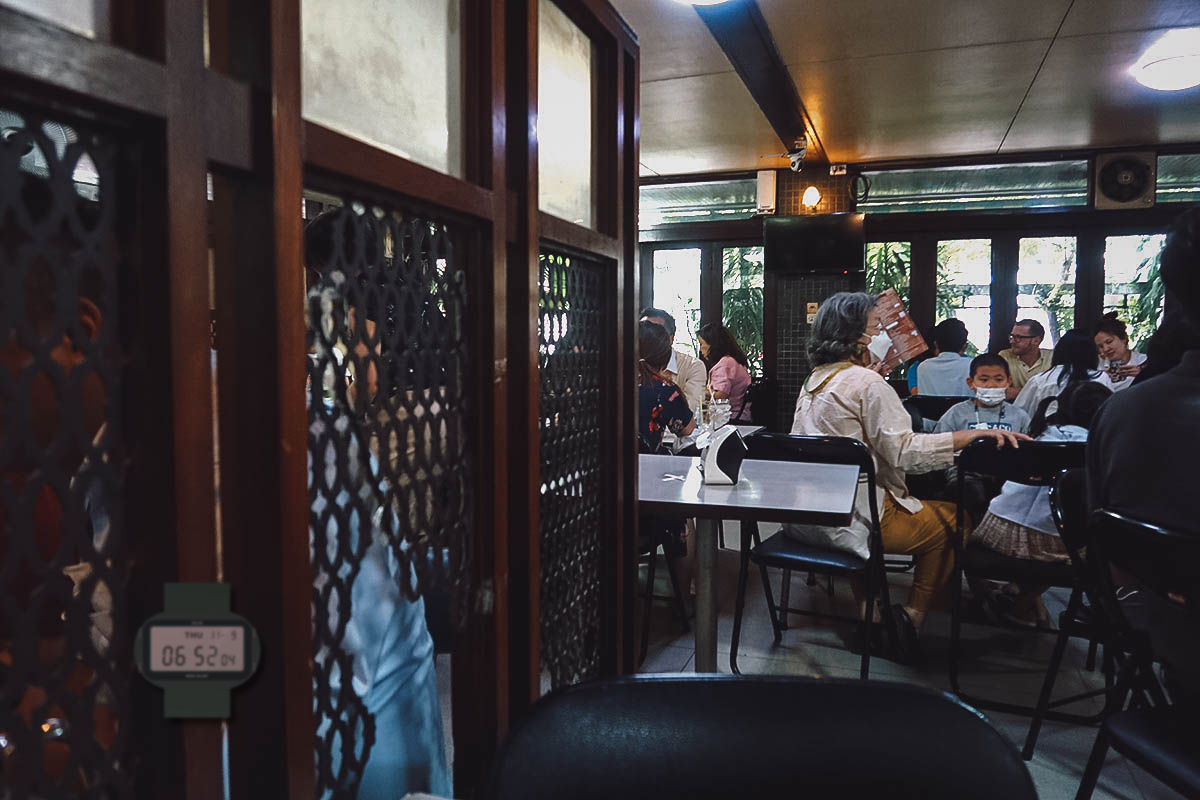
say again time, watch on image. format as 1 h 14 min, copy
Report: 6 h 52 min
